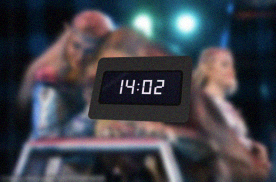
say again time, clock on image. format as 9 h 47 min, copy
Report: 14 h 02 min
